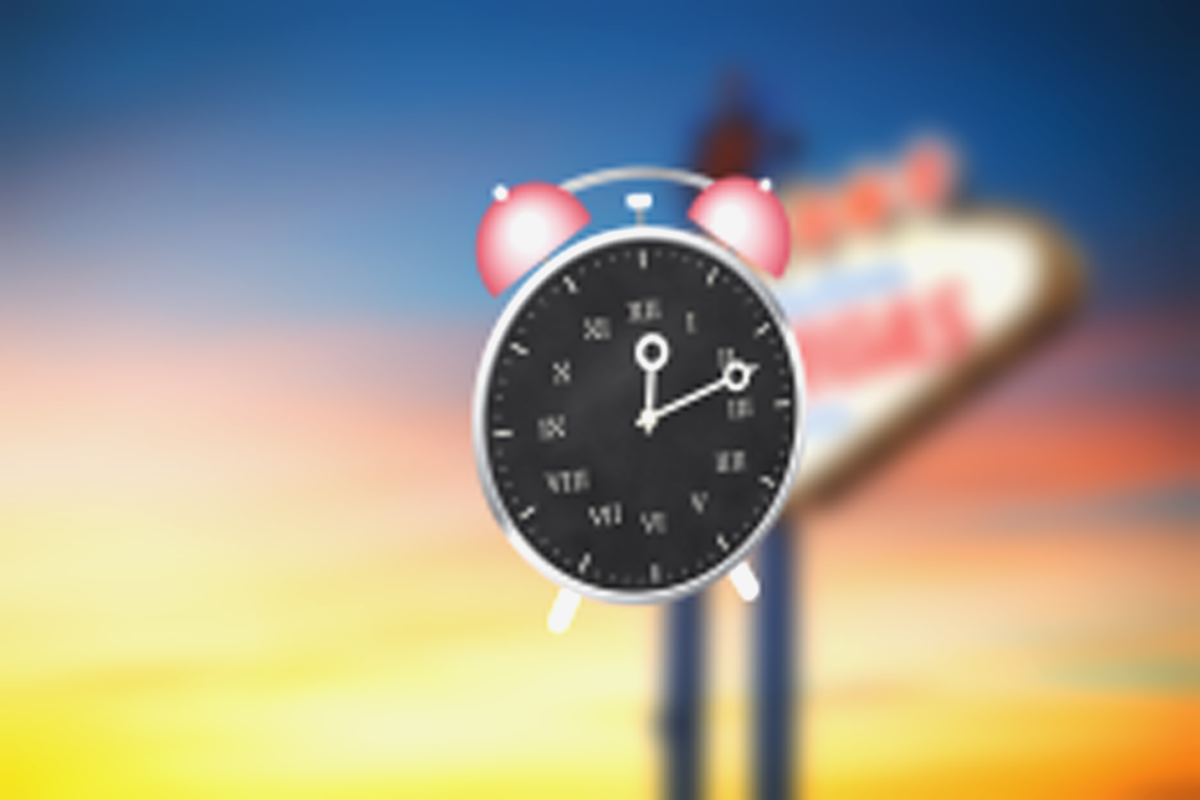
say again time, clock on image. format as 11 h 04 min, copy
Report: 12 h 12 min
